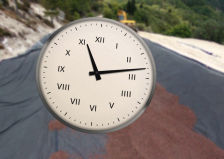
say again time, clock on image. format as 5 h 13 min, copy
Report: 11 h 13 min
